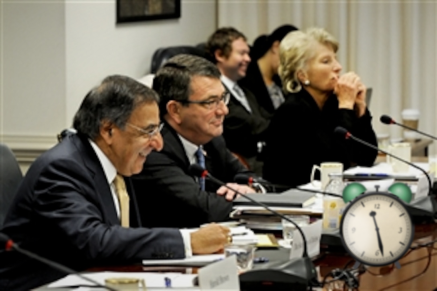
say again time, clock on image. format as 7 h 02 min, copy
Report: 11 h 28 min
